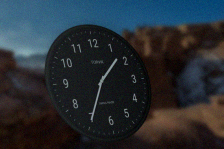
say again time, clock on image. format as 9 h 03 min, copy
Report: 1 h 35 min
